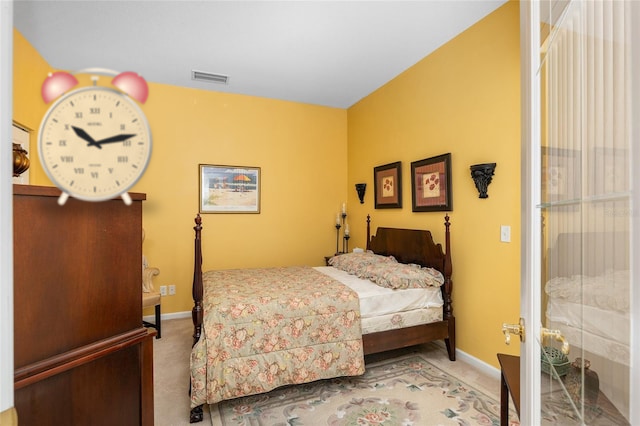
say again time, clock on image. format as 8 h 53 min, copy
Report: 10 h 13 min
